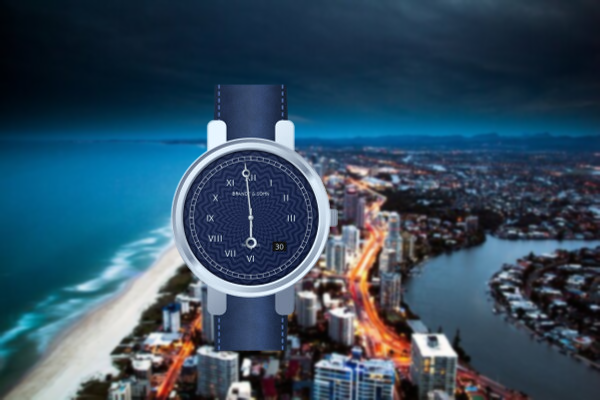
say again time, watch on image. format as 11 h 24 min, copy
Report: 5 h 59 min
